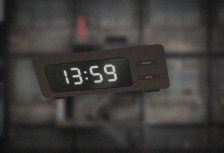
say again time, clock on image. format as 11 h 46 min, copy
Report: 13 h 59 min
